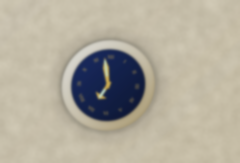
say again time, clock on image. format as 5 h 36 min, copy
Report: 6 h 58 min
